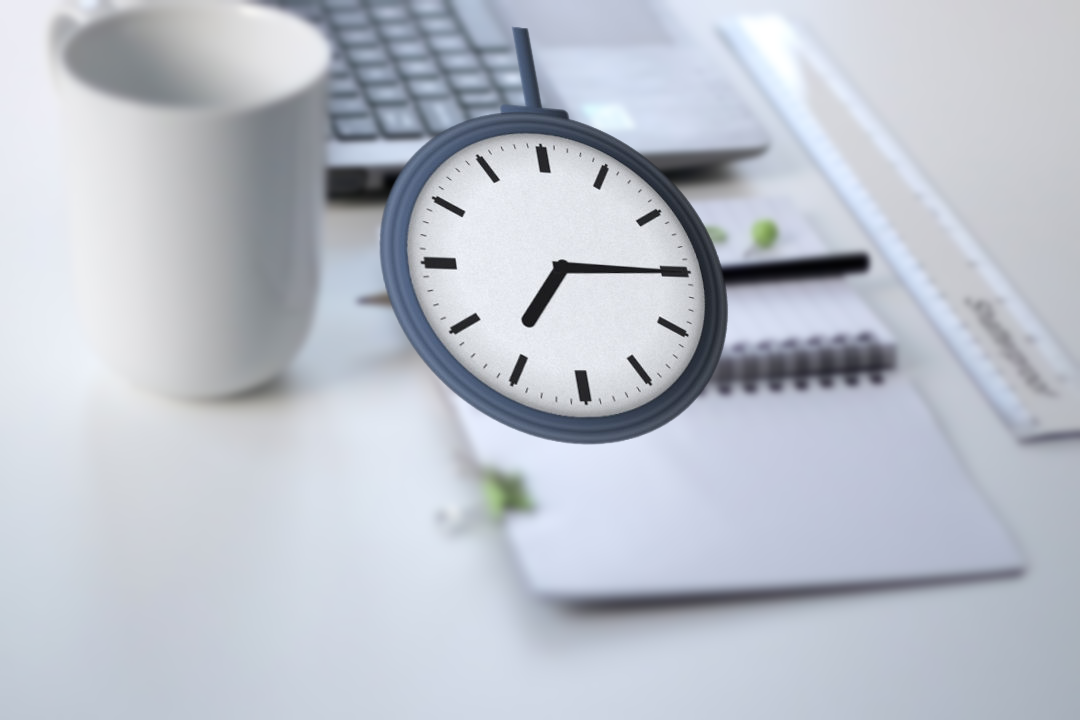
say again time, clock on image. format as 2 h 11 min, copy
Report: 7 h 15 min
